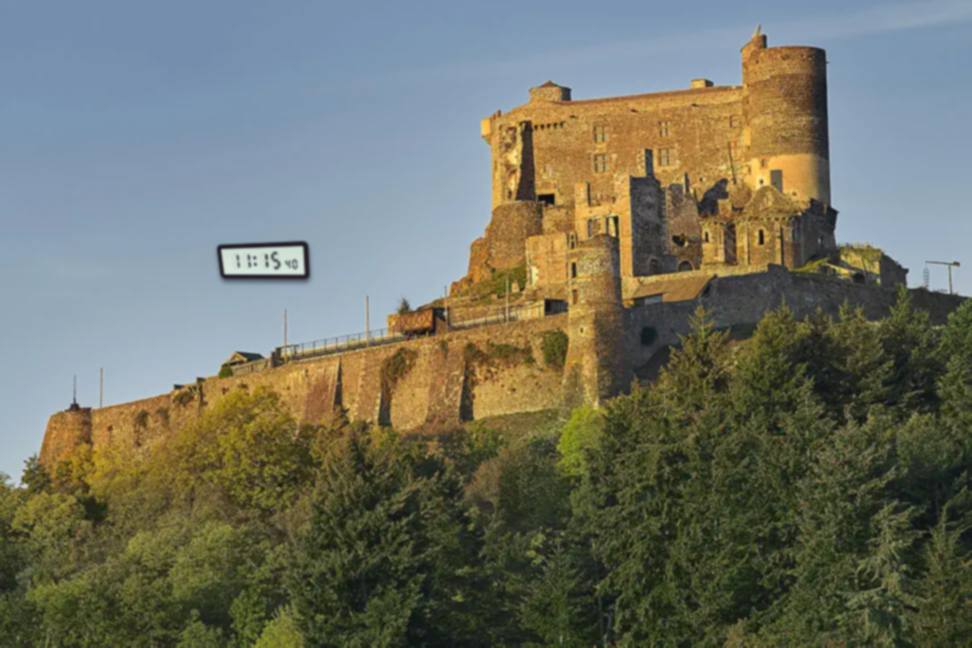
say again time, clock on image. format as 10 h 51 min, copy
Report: 11 h 15 min
